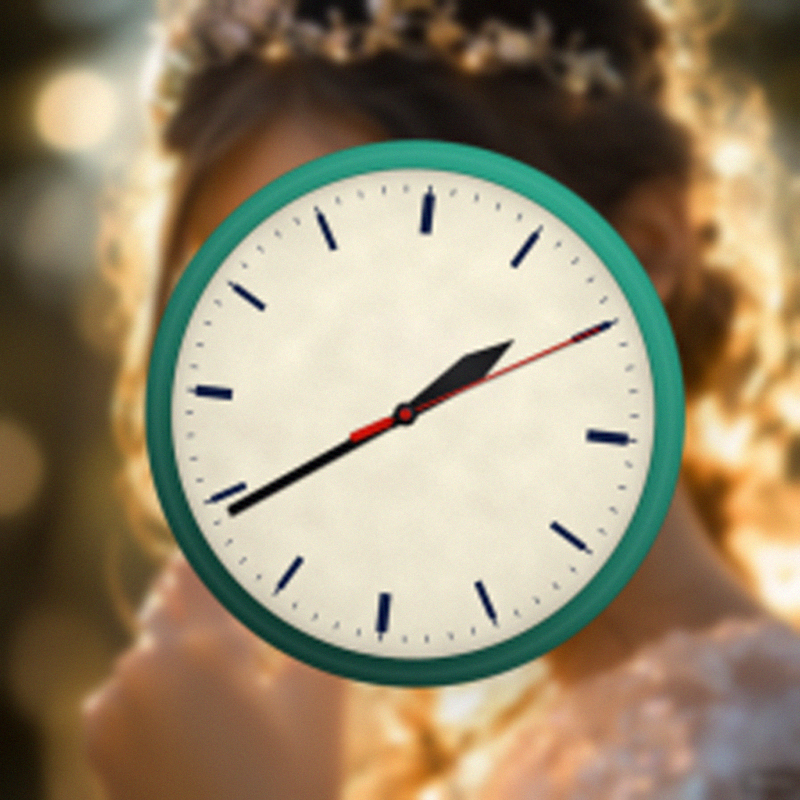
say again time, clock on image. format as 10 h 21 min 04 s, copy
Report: 1 h 39 min 10 s
